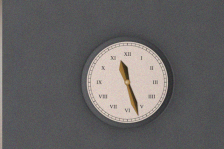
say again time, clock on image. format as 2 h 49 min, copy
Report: 11 h 27 min
